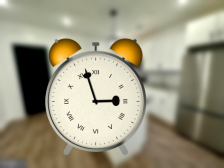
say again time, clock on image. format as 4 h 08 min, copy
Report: 2 h 57 min
